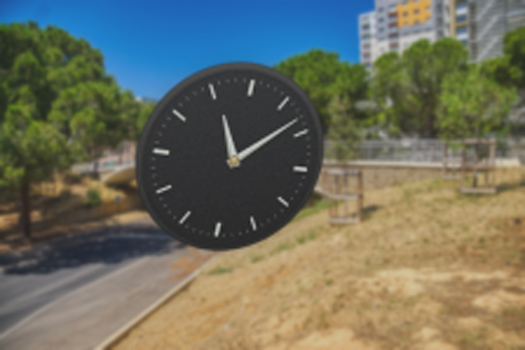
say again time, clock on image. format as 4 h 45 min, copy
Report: 11 h 08 min
